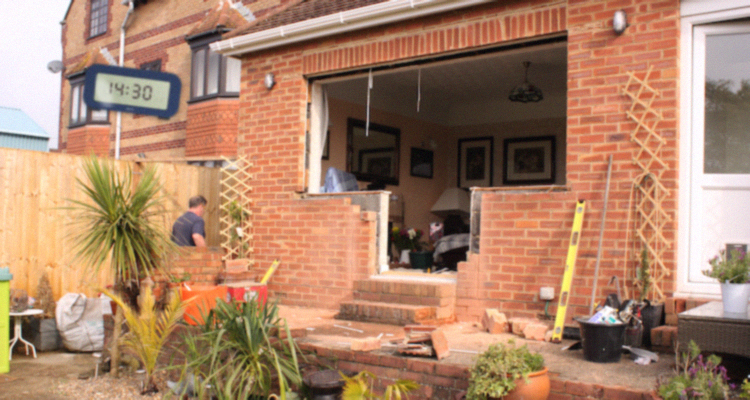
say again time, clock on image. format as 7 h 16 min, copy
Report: 14 h 30 min
